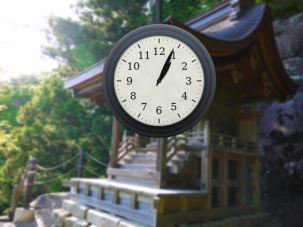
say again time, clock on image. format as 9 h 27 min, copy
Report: 1 h 04 min
